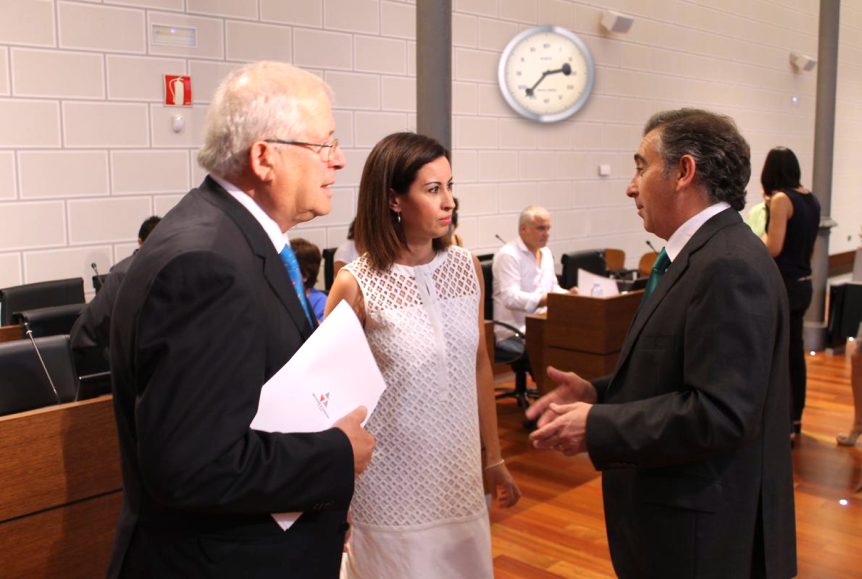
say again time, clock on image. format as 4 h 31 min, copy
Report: 2 h 37 min
